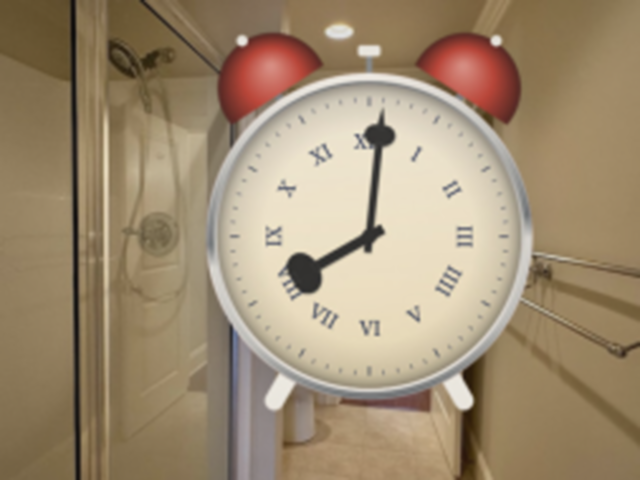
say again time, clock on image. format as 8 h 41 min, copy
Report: 8 h 01 min
